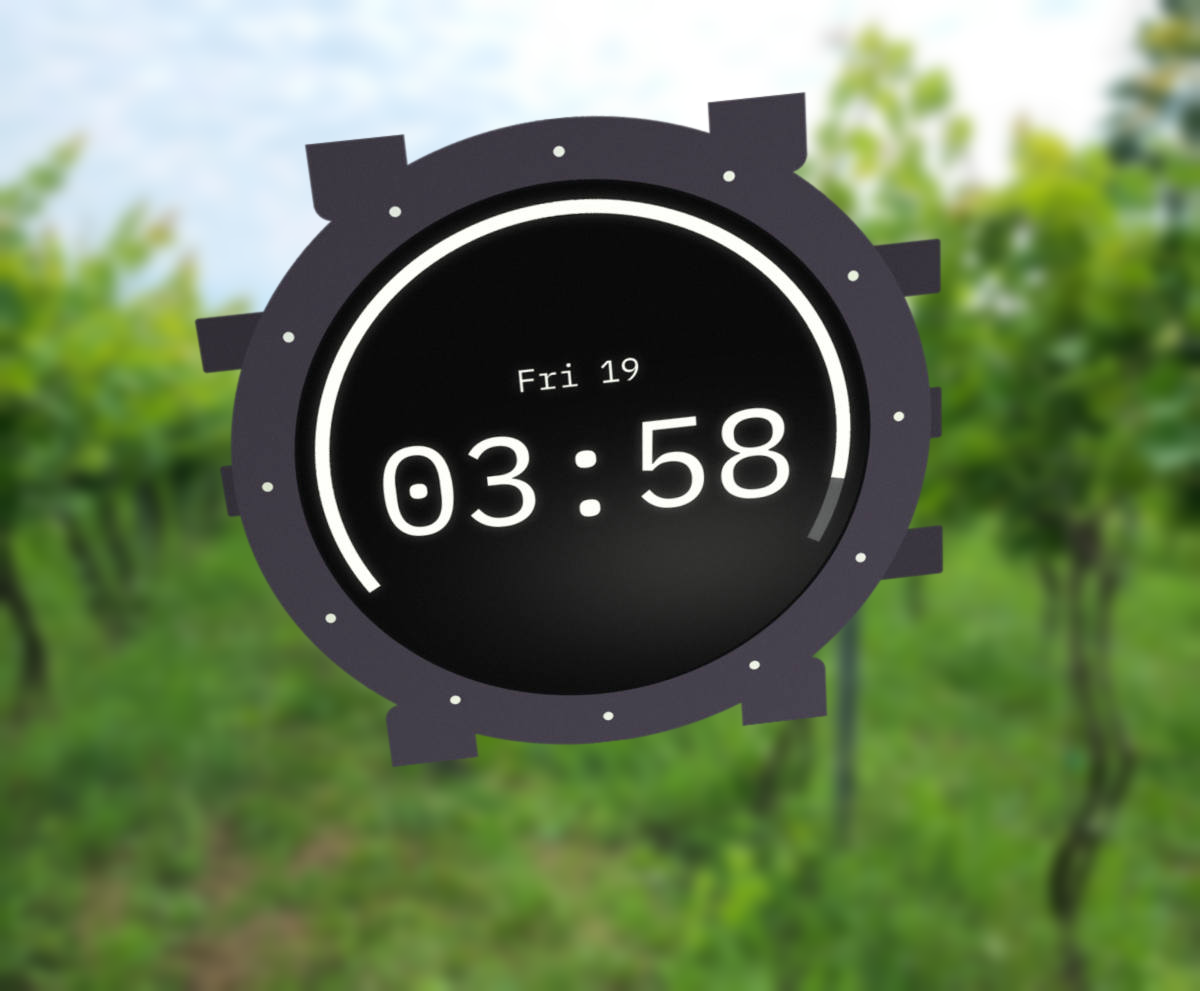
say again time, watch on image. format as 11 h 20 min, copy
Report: 3 h 58 min
